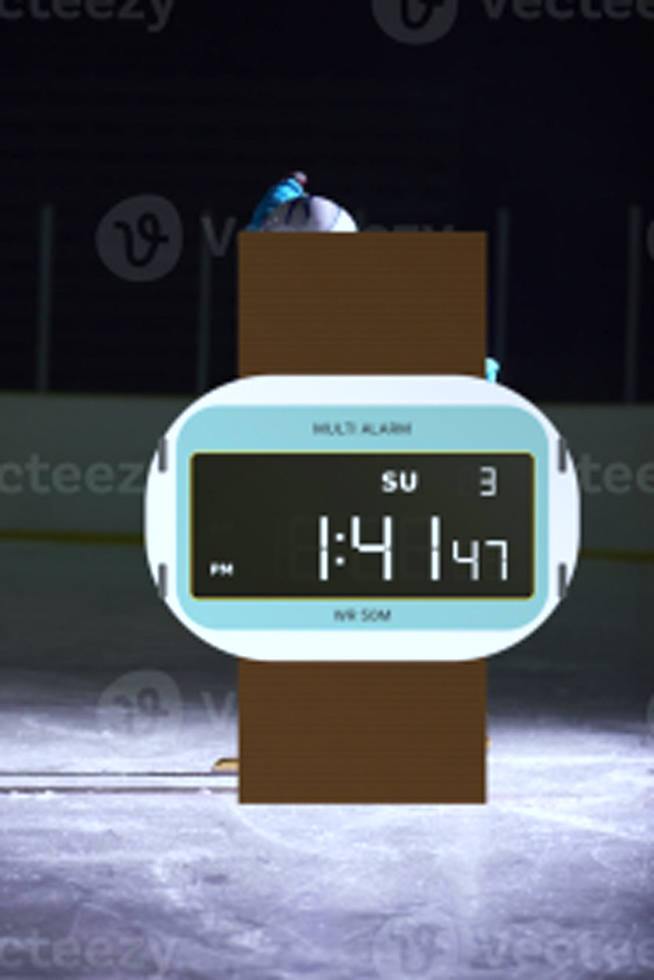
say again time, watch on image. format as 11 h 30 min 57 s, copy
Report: 1 h 41 min 47 s
